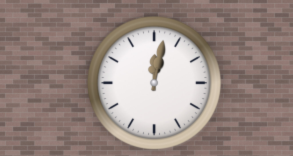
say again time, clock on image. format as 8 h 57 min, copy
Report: 12 h 02 min
